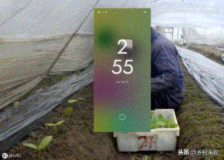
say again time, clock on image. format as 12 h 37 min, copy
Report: 2 h 55 min
